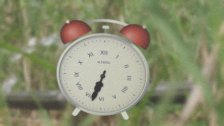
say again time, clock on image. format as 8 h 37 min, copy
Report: 6 h 33 min
